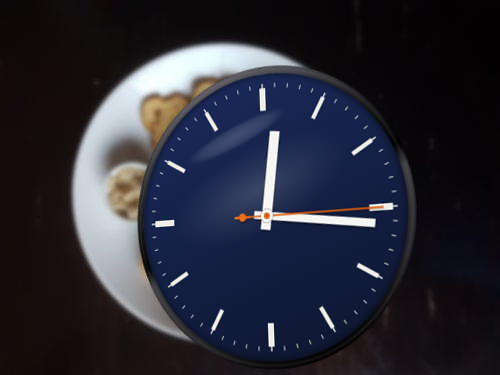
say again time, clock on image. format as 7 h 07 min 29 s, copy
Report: 12 h 16 min 15 s
